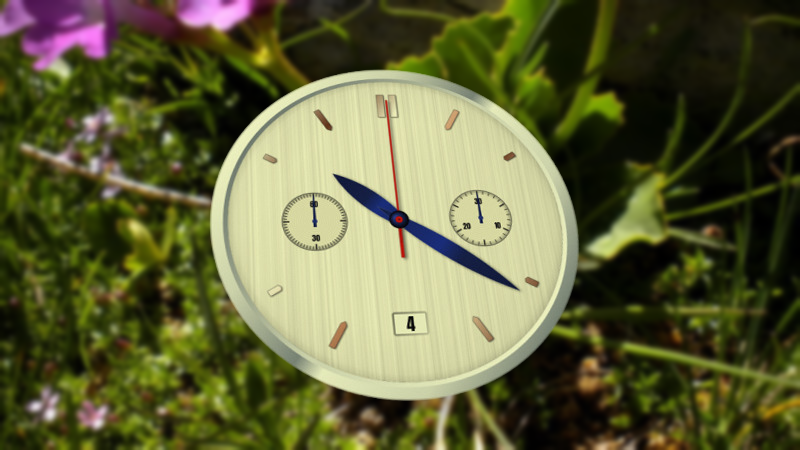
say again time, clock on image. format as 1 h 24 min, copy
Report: 10 h 21 min
